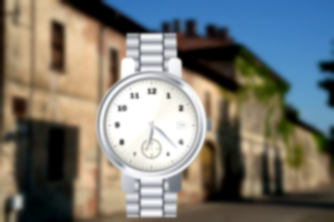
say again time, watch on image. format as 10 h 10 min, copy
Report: 6 h 22 min
